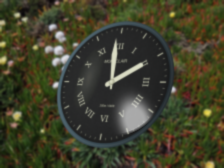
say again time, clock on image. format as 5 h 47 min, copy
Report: 1 h 59 min
